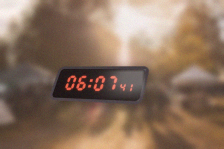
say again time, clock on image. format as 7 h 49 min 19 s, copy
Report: 6 h 07 min 41 s
